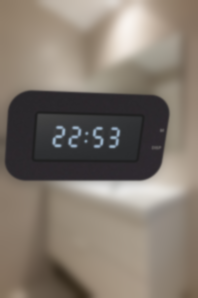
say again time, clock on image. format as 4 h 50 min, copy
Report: 22 h 53 min
